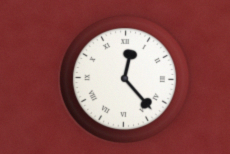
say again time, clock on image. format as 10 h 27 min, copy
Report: 12 h 23 min
